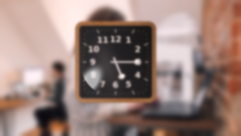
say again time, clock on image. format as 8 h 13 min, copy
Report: 5 h 15 min
